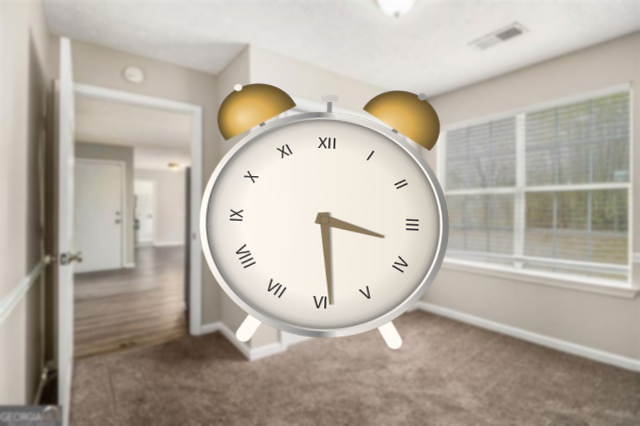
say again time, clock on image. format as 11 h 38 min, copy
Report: 3 h 29 min
